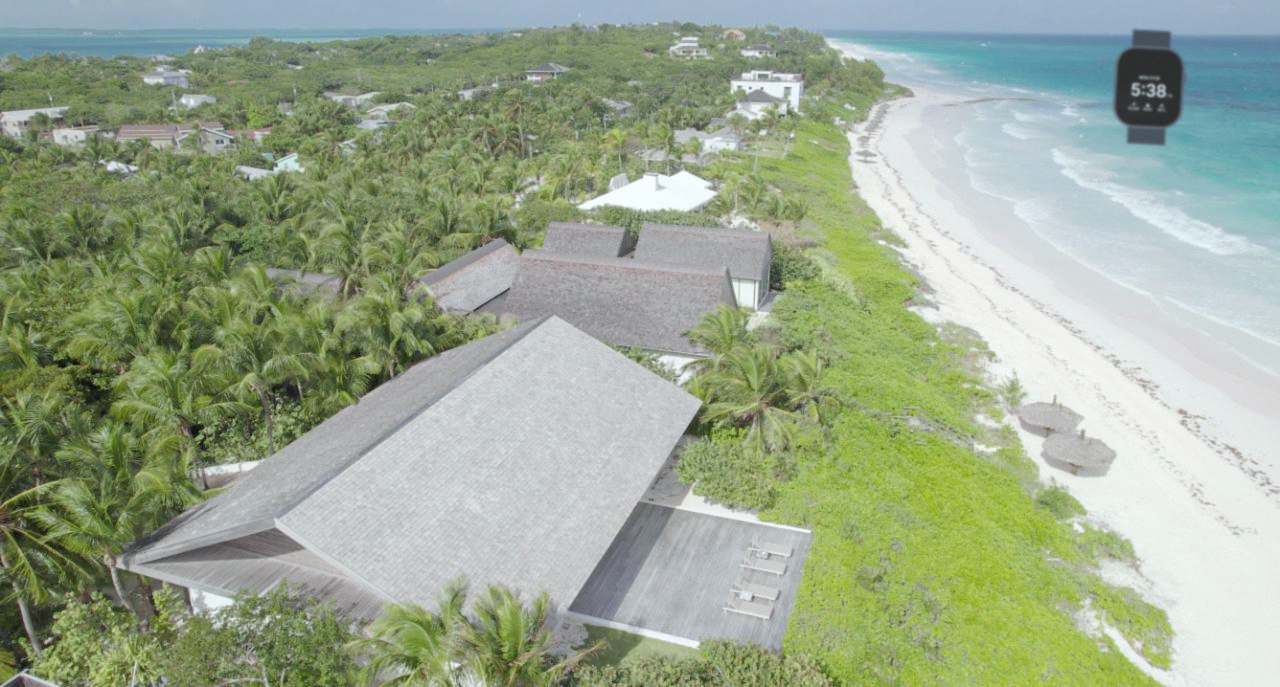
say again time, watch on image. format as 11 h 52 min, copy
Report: 5 h 38 min
